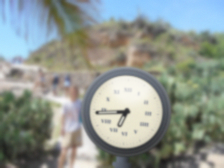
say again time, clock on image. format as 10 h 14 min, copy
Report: 6 h 44 min
